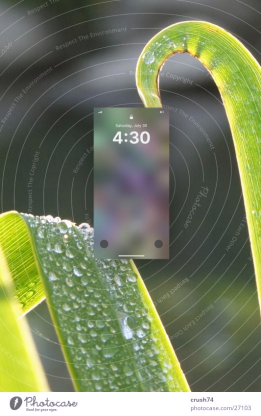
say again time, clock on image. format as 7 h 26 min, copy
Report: 4 h 30 min
